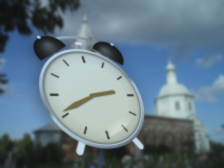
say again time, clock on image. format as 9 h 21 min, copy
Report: 2 h 41 min
